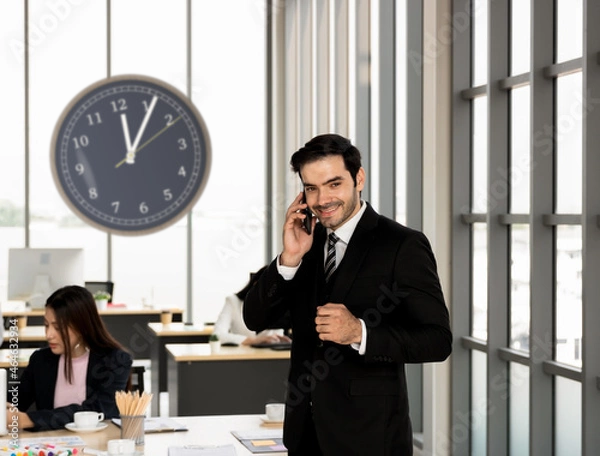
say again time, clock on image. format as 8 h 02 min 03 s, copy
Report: 12 h 06 min 11 s
